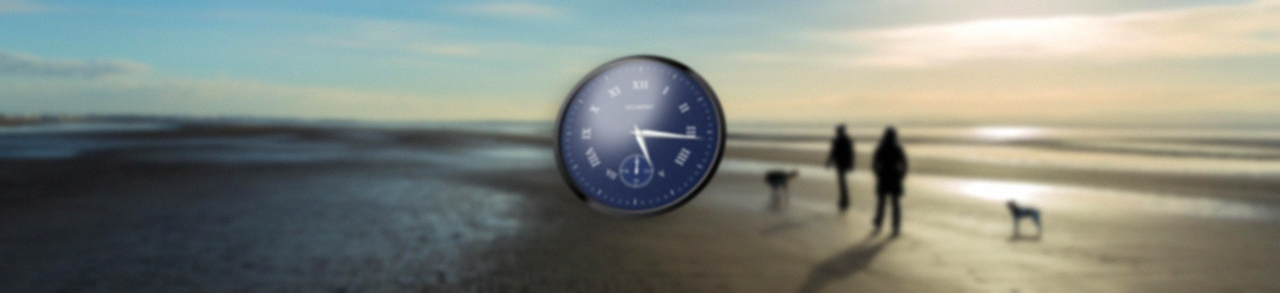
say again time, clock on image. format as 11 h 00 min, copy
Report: 5 h 16 min
